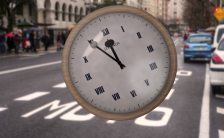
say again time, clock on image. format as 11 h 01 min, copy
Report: 11 h 55 min
